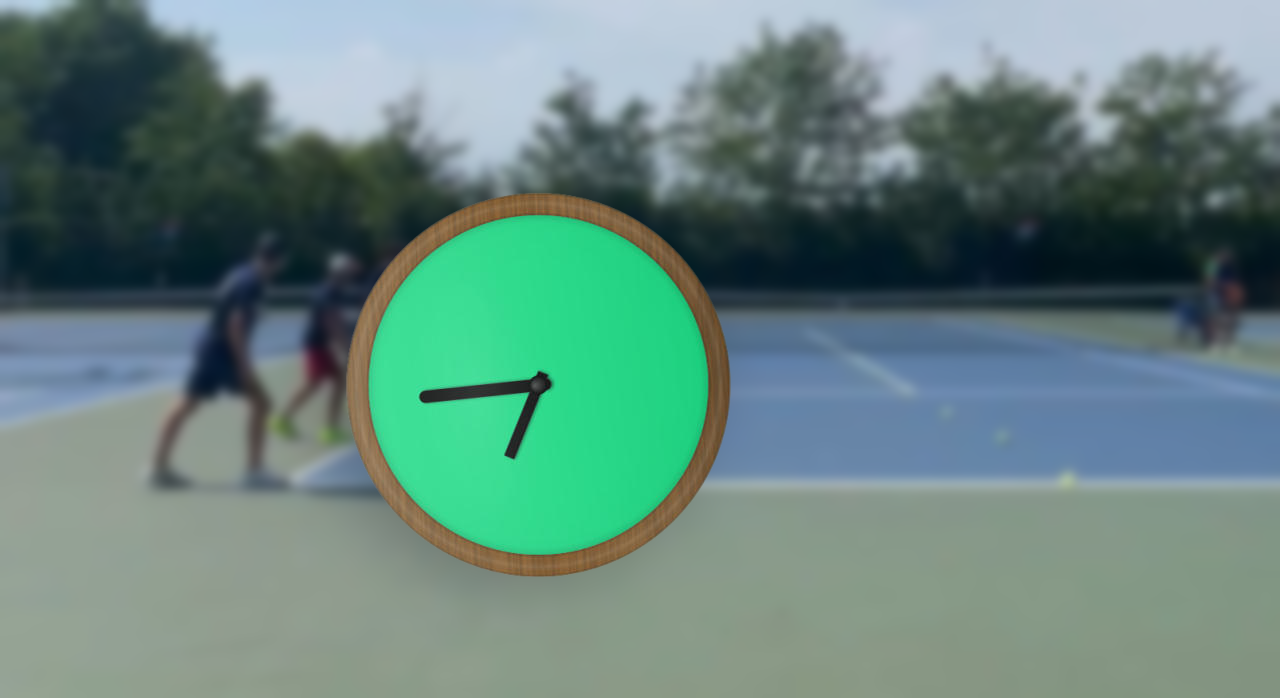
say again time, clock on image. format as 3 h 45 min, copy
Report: 6 h 44 min
